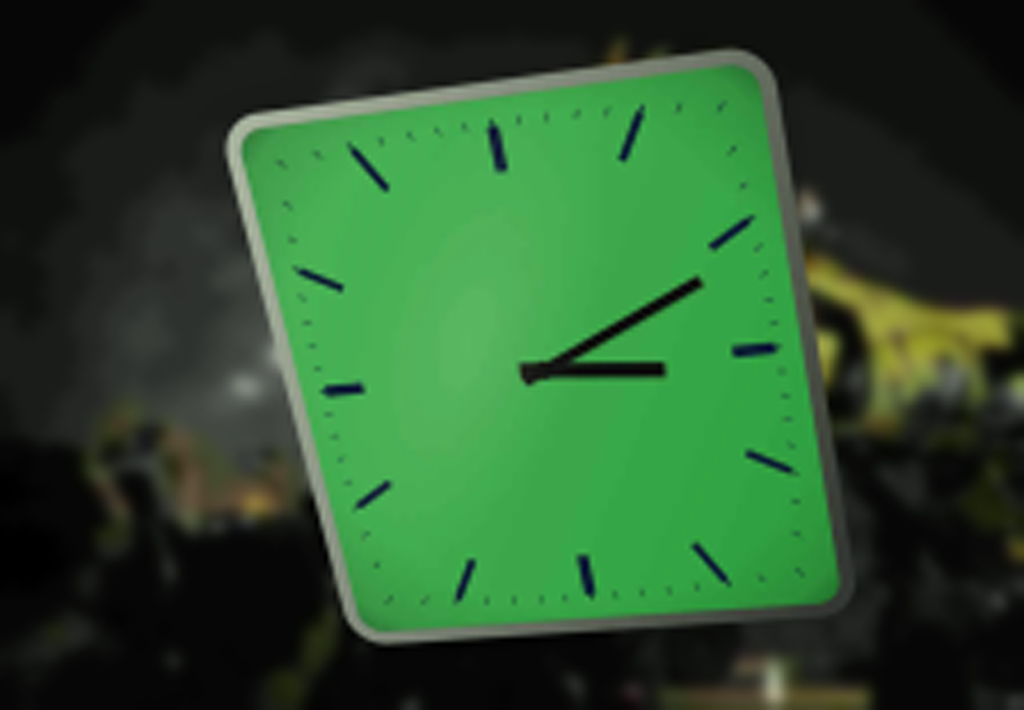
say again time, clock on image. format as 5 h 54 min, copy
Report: 3 h 11 min
